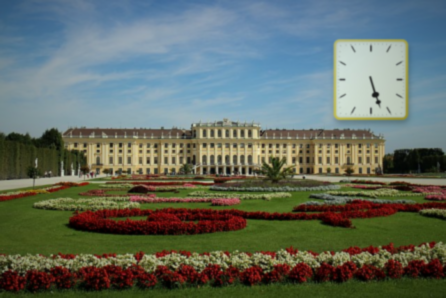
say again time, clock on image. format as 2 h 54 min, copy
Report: 5 h 27 min
